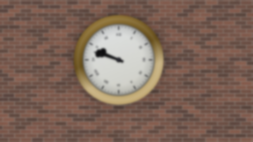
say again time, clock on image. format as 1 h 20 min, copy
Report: 9 h 48 min
